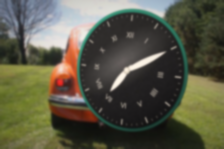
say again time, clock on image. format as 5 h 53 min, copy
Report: 7 h 10 min
